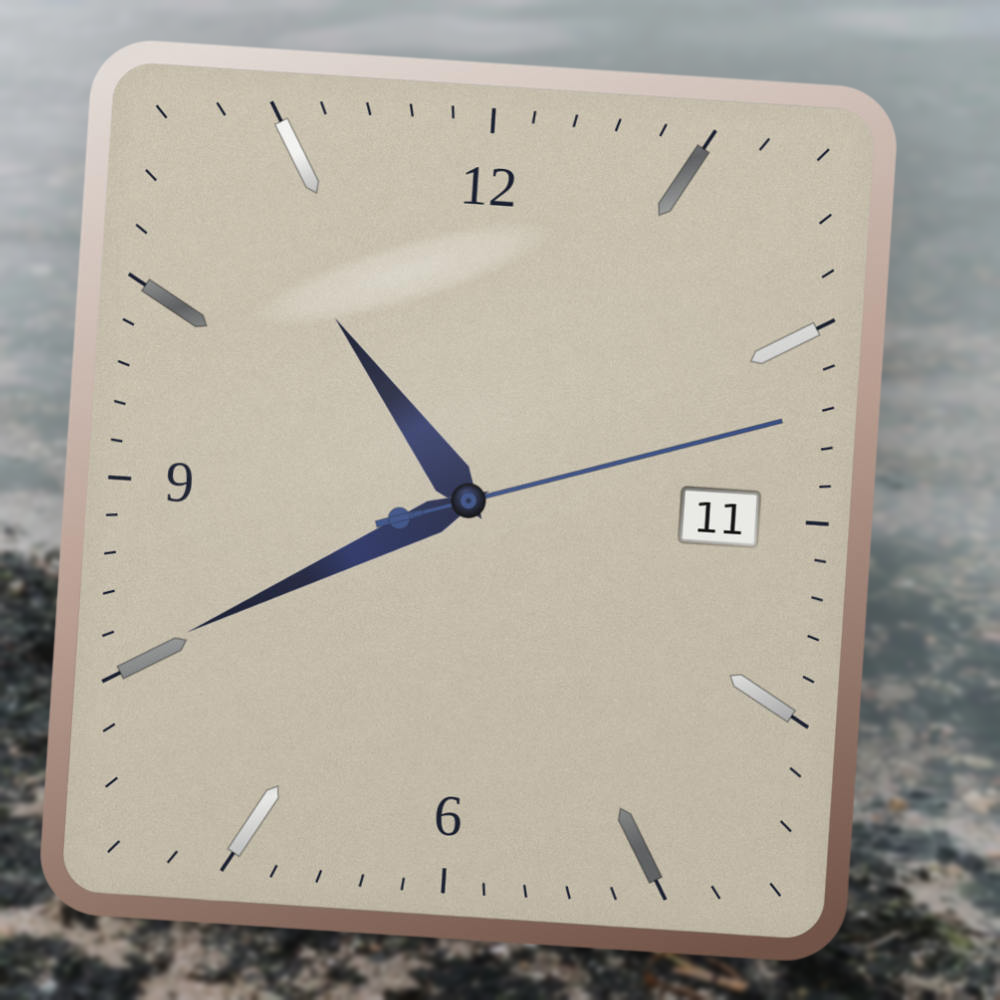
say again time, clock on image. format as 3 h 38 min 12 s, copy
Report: 10 h 40 min 12 s
